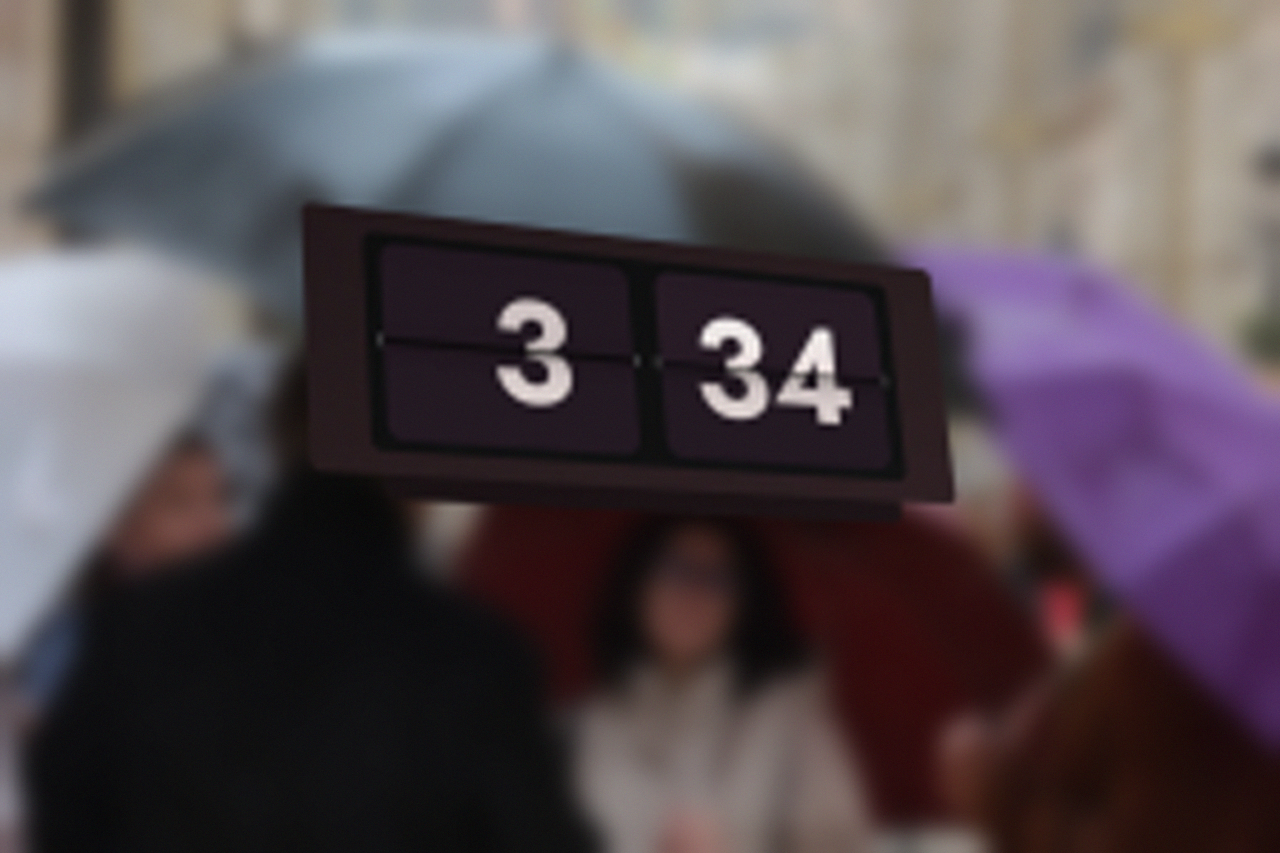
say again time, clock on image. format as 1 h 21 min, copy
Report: 3 h 34 min
